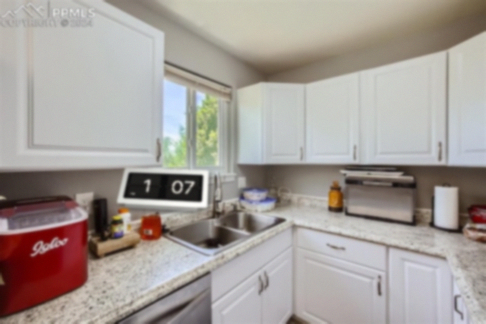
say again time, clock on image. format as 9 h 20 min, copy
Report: 1 h 07 min
